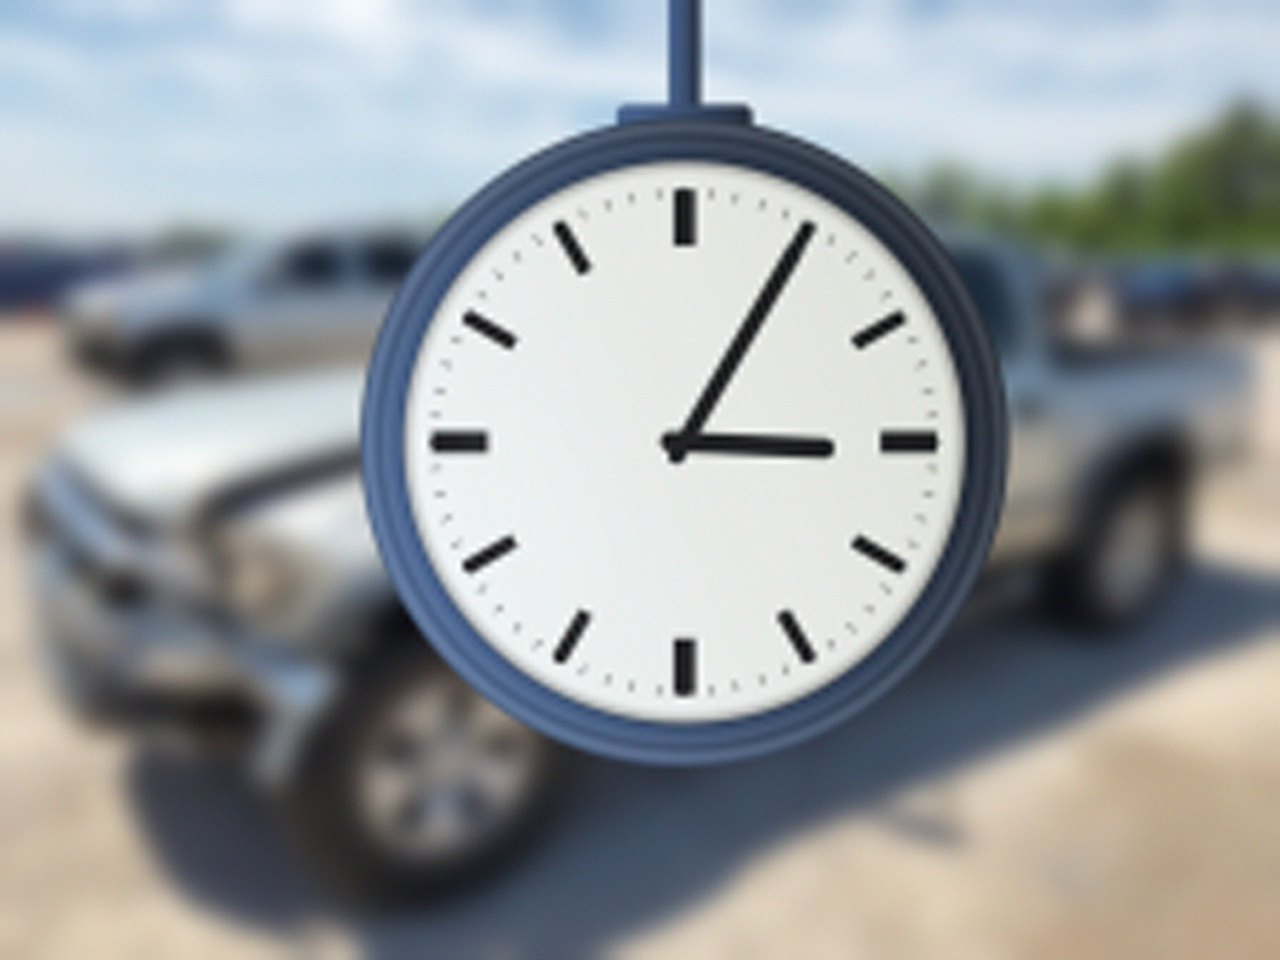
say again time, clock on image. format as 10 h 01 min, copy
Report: 3 h 05 min
